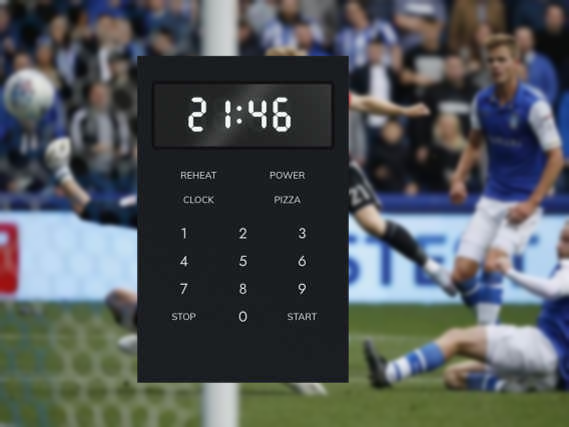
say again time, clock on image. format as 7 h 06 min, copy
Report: 21 h 46 min
